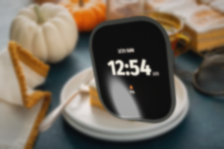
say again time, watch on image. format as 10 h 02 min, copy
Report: 12 h 54 min
